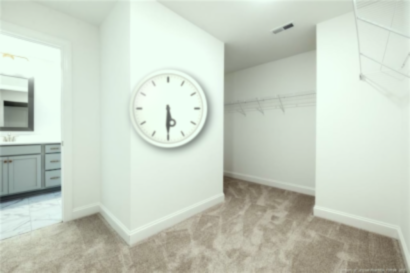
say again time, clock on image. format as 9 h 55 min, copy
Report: 5 h 30 min
